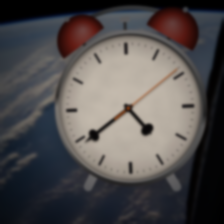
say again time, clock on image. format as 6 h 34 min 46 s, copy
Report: 4 h 39 min 09 s
